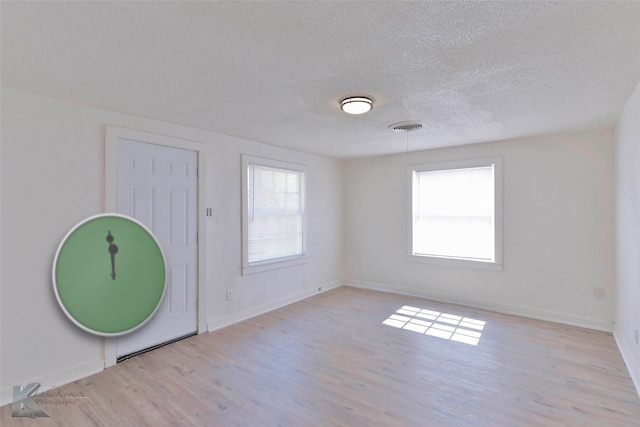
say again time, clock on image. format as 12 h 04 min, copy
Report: 11 h 59 min
